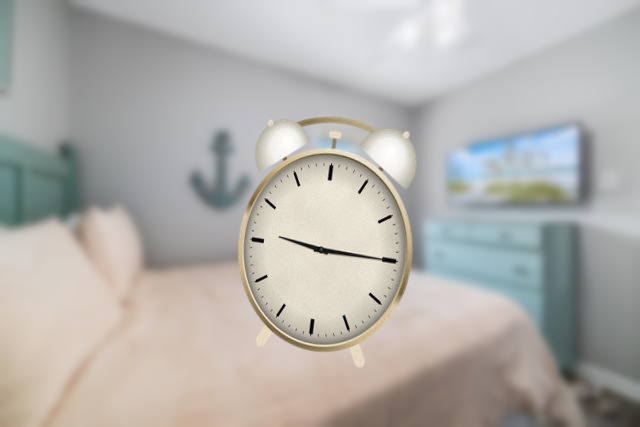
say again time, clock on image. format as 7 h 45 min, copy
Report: 9 h 15 min
